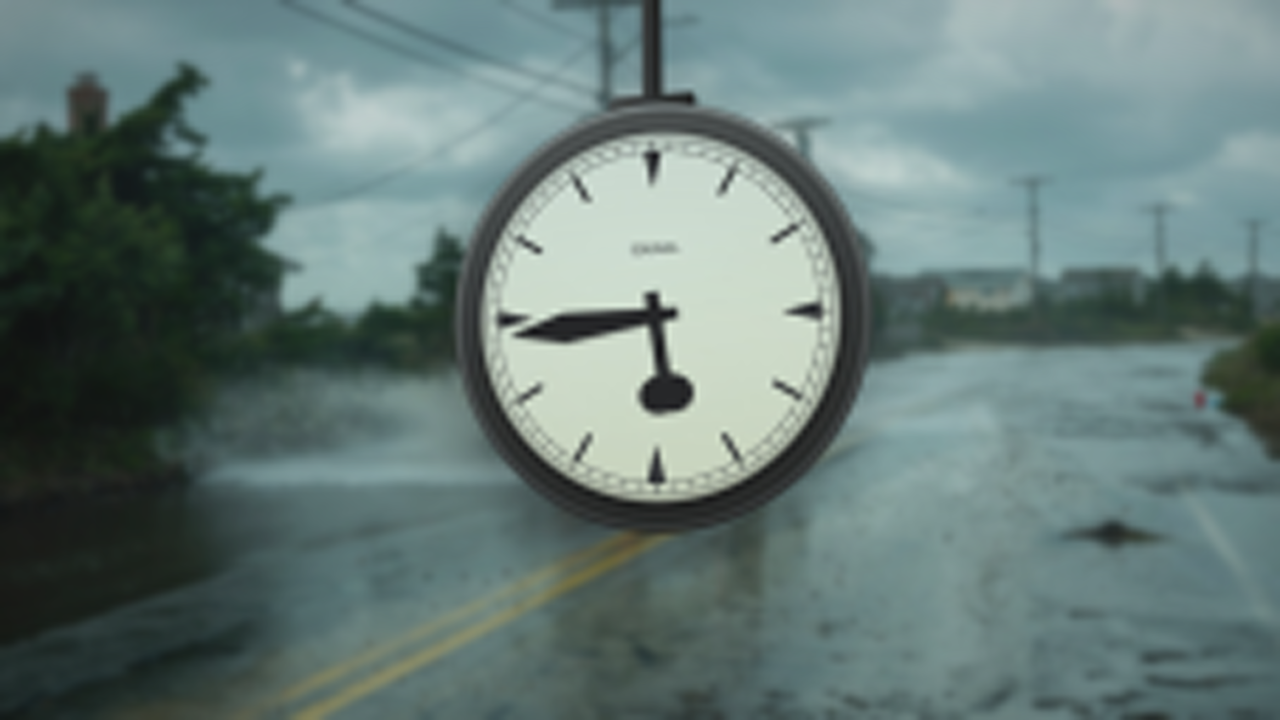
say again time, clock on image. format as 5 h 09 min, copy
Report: 5 h 44 min
